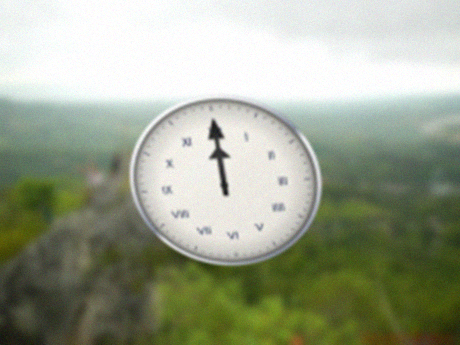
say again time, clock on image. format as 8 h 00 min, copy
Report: 12 h 00 min
